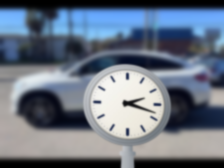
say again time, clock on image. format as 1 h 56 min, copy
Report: 2 h 18 min
